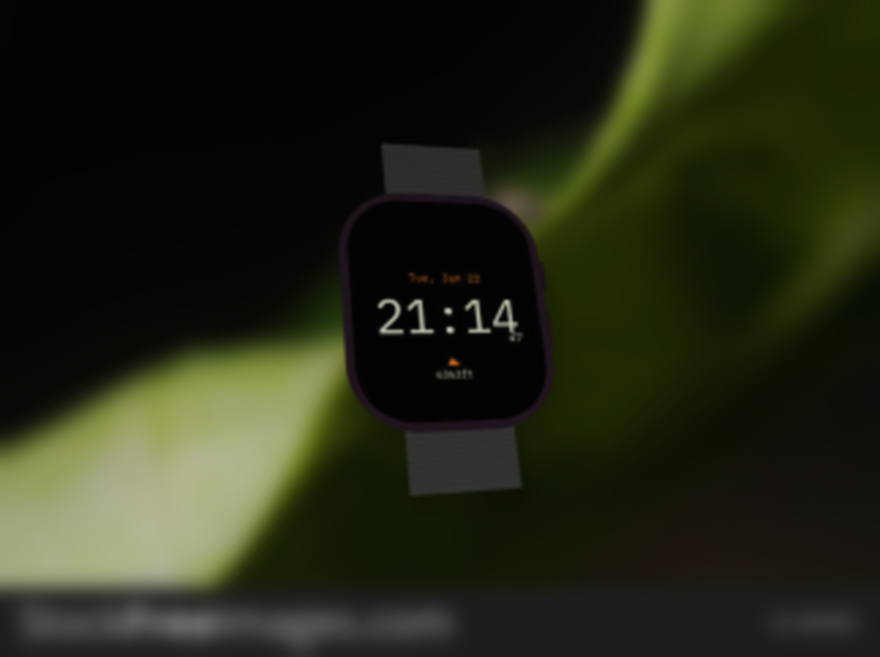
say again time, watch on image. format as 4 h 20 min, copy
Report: 21 h 14 min
